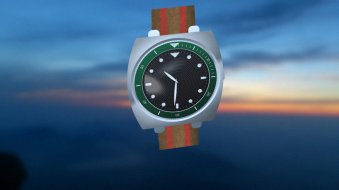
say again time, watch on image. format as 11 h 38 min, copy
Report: 10 h 31 min
